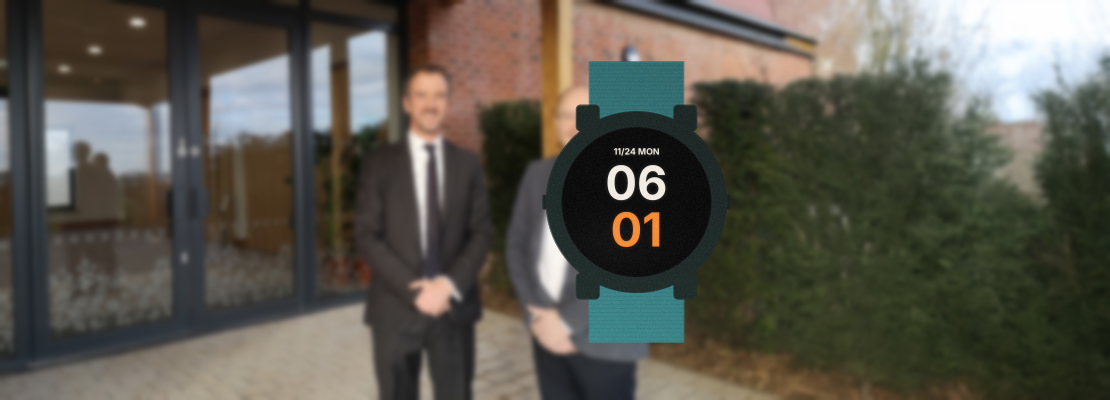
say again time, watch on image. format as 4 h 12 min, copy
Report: 6 h 01 min
